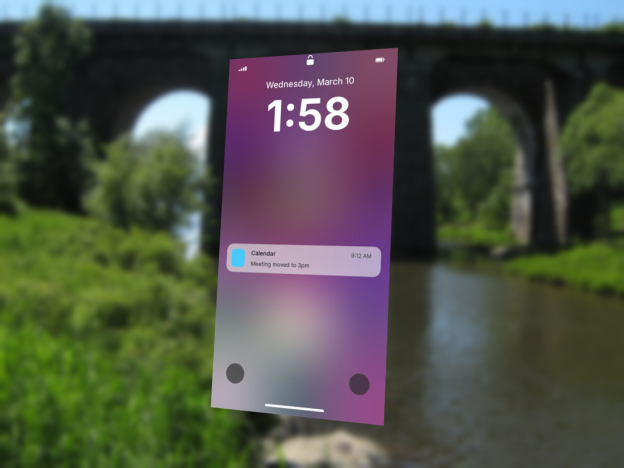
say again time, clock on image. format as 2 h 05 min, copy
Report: 1 h 58 min
